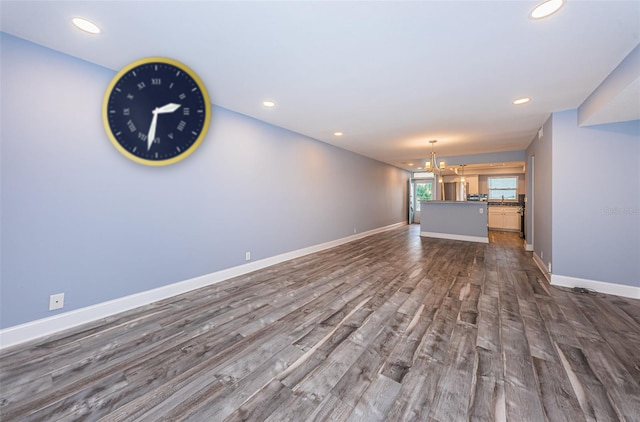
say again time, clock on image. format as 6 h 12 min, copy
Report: 2 h 32 min
